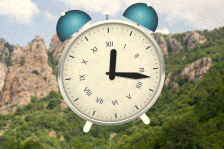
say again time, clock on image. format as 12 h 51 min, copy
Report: 12 h 17 min
